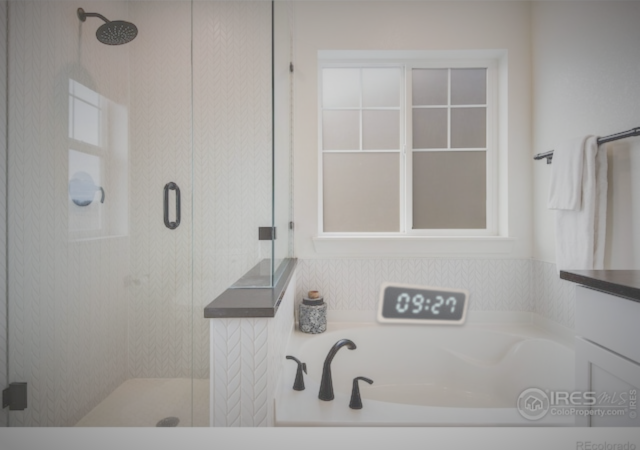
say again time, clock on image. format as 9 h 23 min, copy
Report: 9 h 27 min
